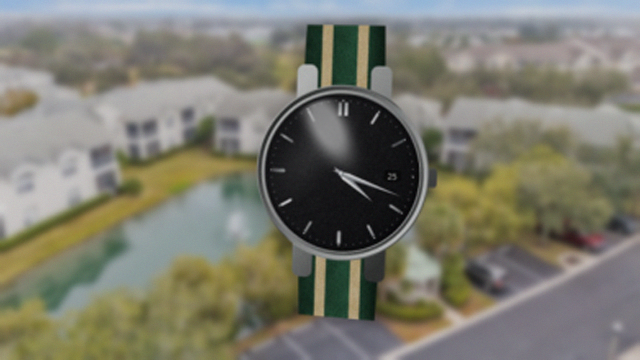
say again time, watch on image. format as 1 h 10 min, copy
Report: 4 h 18 min
